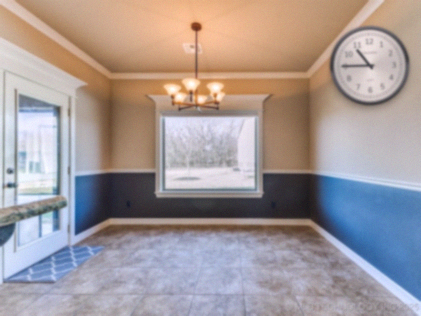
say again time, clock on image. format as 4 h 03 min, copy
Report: 10 h 45 min
